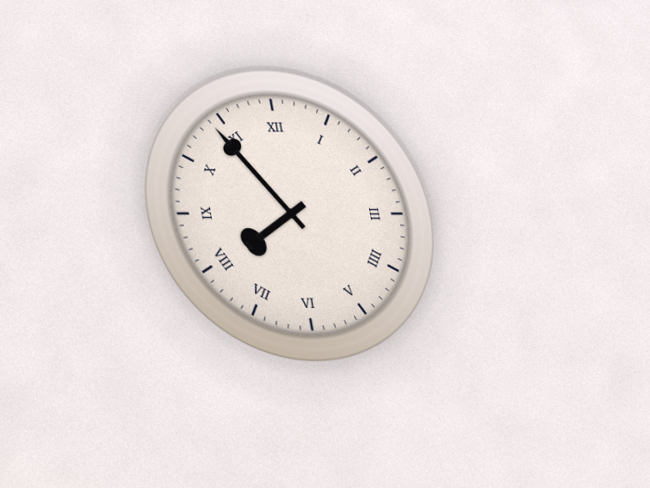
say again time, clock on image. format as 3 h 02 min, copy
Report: 7 h 54 min
